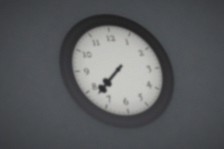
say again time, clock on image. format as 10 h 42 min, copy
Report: 7 h 38 min
